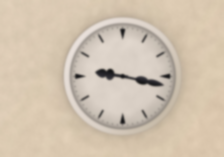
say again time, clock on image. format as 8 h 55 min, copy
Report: 9 h 17 min
